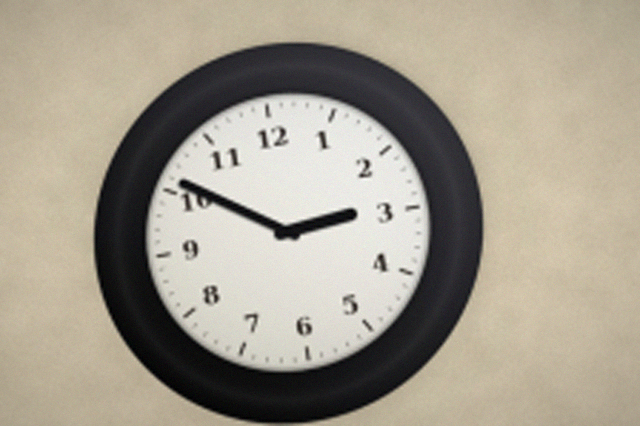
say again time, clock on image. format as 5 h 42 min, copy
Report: 2 h 51 min
